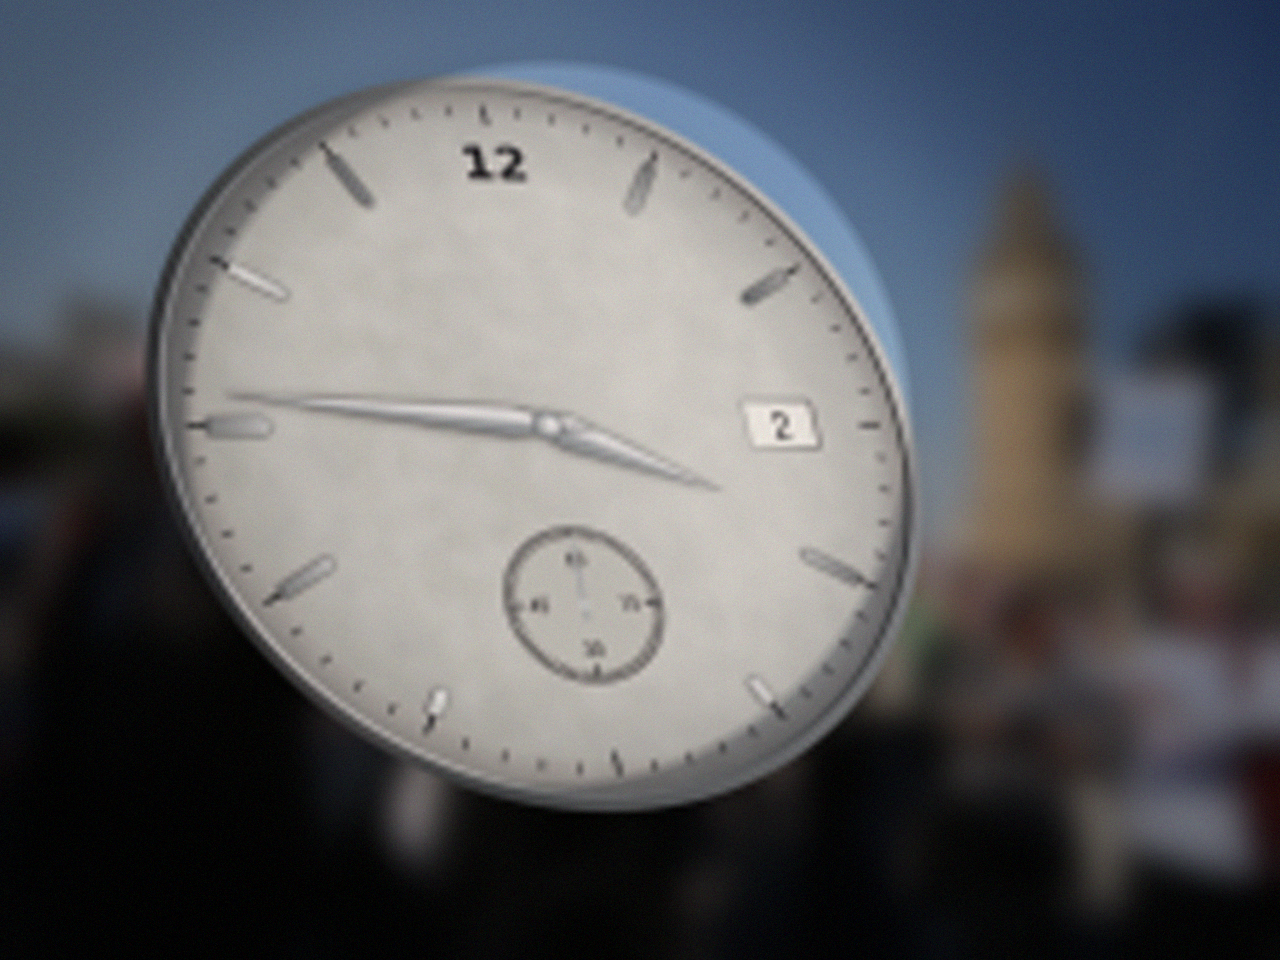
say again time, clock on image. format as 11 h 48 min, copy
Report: 3 h 46 min
